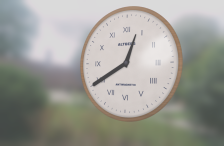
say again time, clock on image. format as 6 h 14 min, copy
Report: 12 h 40 min
